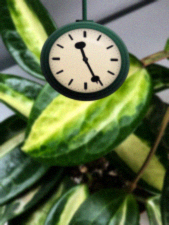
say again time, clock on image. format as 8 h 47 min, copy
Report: 11 h 26 min
